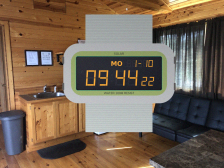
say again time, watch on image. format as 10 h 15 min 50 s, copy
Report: 9 h 44 min 22 s
